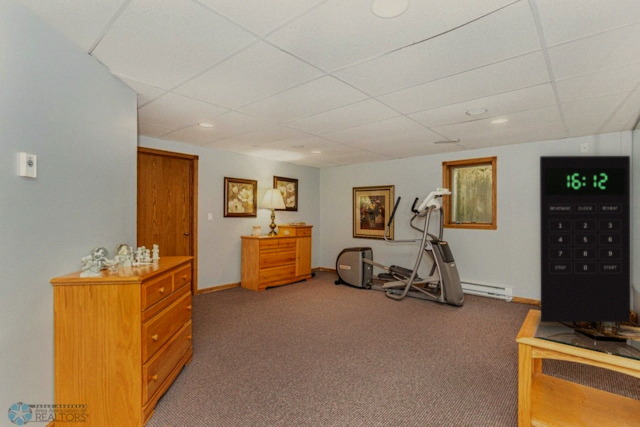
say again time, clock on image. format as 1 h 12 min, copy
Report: 16 h 12 min
